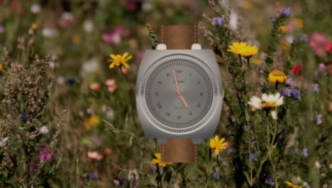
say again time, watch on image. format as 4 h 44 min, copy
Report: 4 h 58 min
